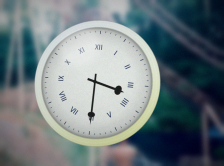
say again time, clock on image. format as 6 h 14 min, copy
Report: 3 h 30 min
